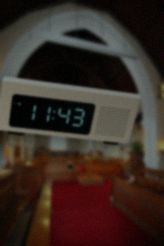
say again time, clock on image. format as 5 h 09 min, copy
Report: 11 h 43 min
